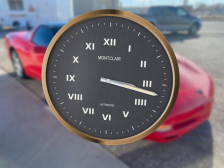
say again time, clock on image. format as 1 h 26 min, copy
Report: 3 h 17 min
